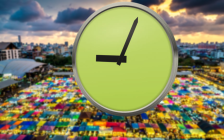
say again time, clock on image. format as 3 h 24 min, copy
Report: 9 h 04 min
